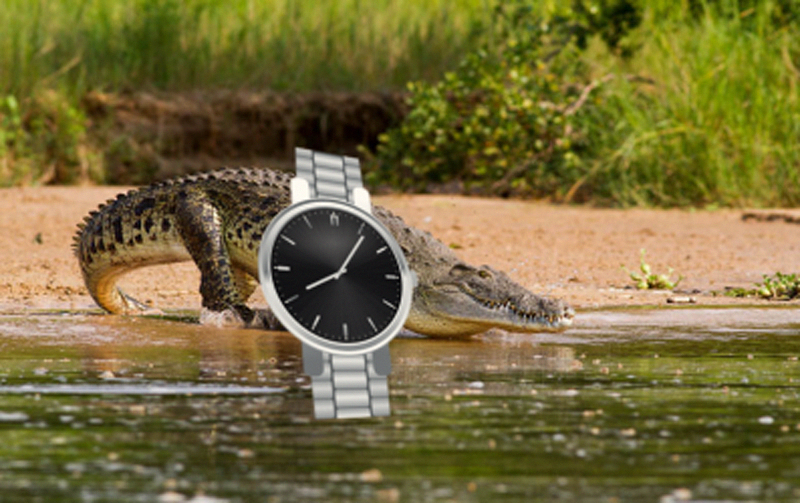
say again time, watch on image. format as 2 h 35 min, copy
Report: 8 h 06 min
